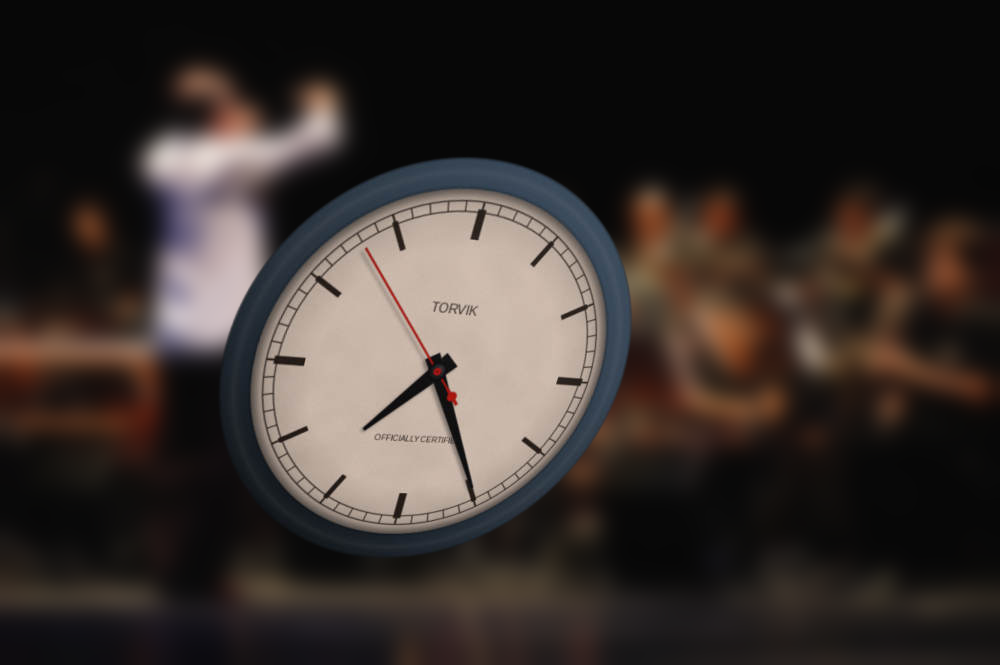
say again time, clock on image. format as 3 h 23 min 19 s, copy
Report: 7 h 24 min 53 s
